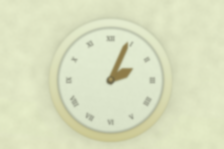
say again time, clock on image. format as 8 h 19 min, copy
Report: 2 h 04 min
